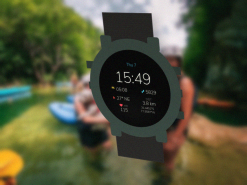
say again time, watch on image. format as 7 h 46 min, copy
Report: 15 h 49 min
